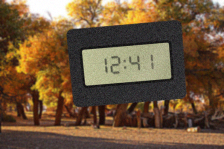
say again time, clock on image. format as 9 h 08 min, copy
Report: 12 h 41 min
